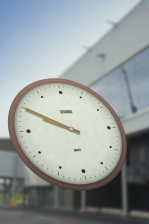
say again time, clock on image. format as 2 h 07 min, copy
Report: 9 h 50 min
